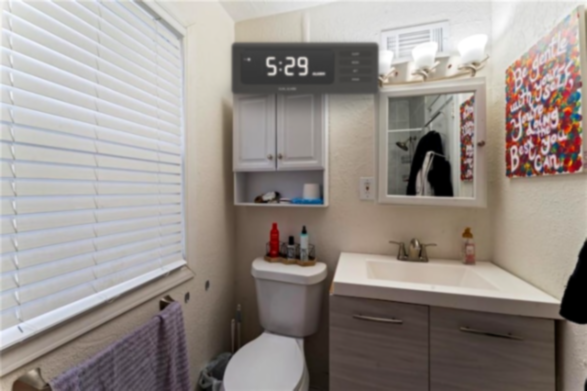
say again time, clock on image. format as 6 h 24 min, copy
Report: 5 h 29 min
